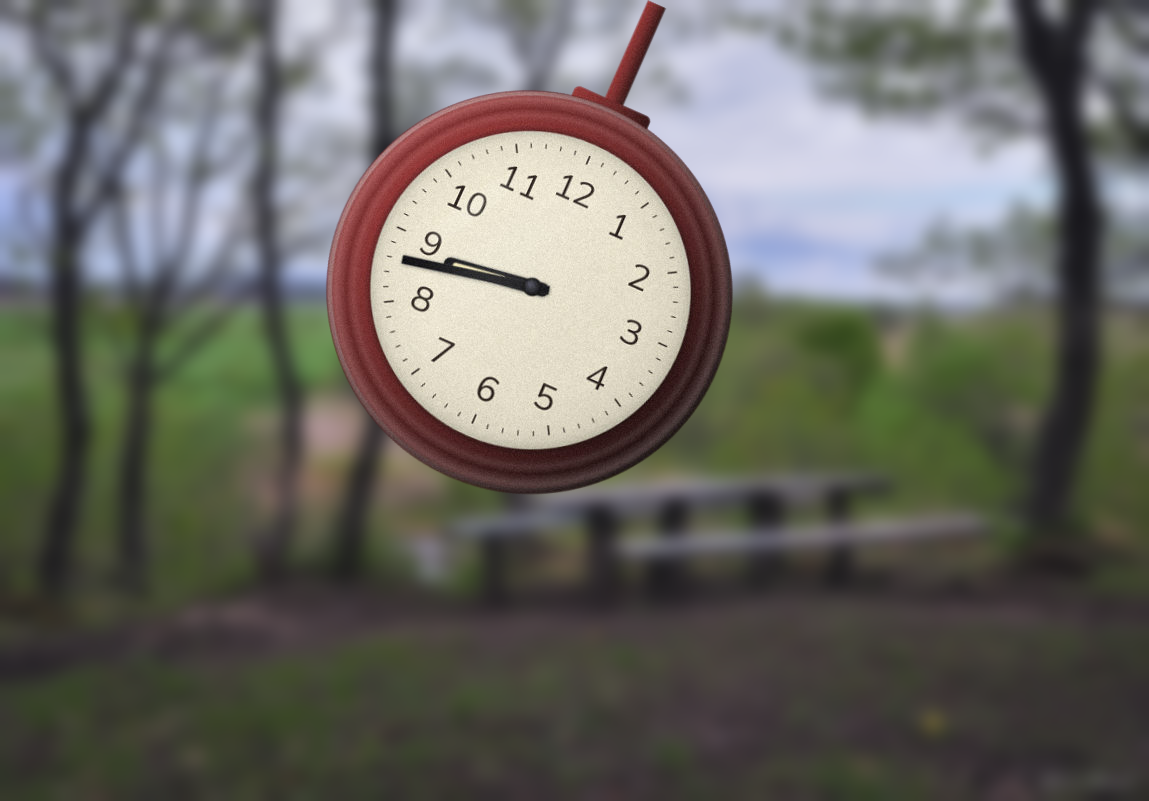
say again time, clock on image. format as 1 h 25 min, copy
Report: 8 h 43 min
